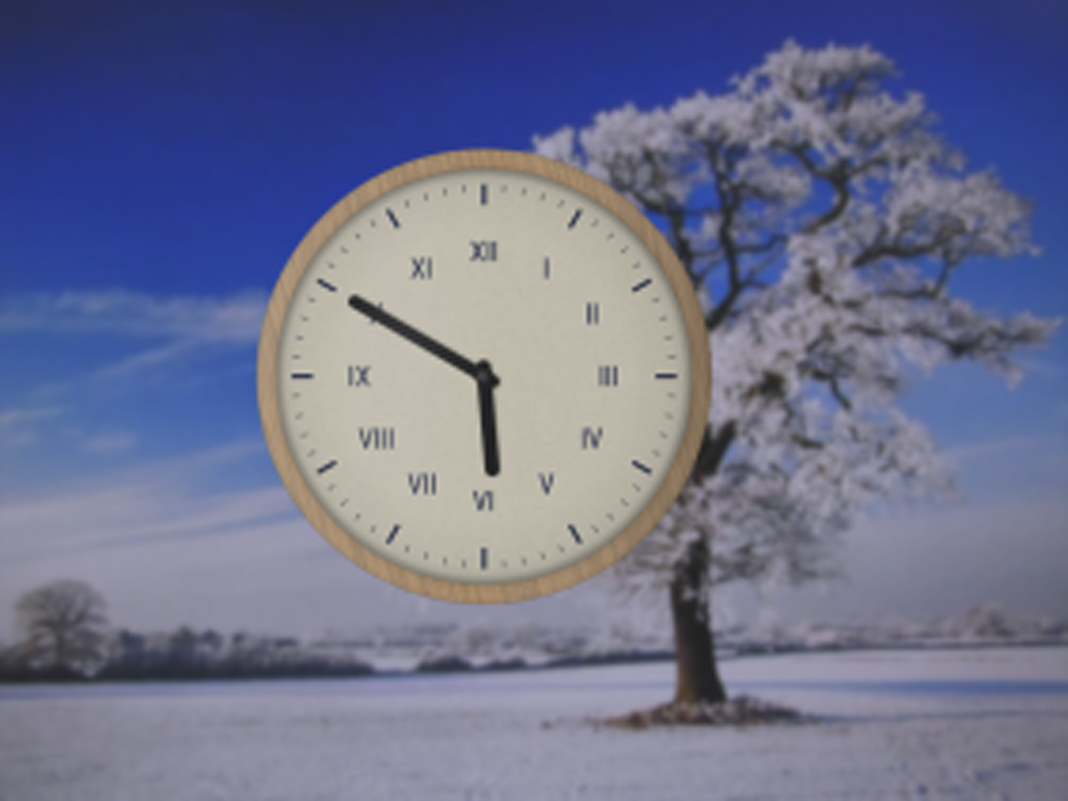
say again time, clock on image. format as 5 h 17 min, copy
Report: 5 h 50 min
